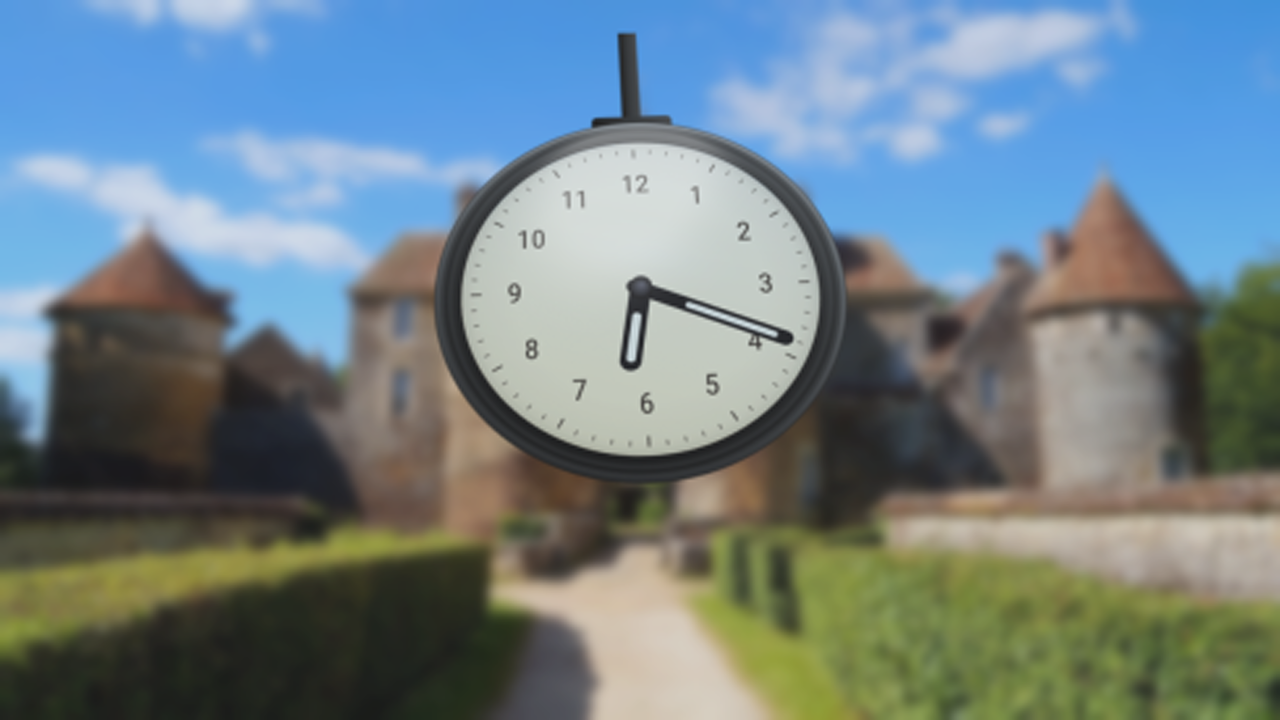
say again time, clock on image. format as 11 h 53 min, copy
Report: 6 h 19 min
